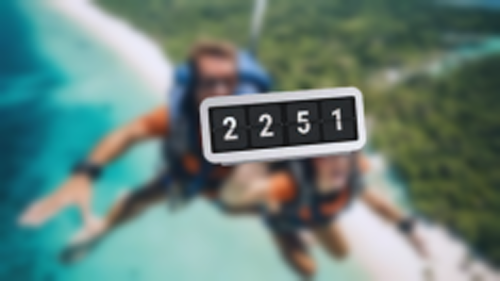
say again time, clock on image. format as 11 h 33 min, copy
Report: 22 h 51 min
